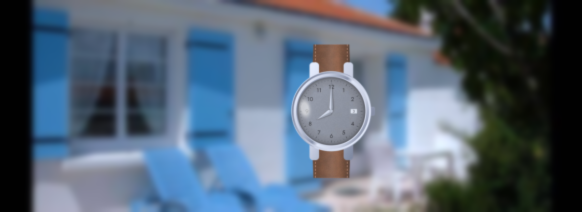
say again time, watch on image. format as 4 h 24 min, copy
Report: 8 h 00 min
